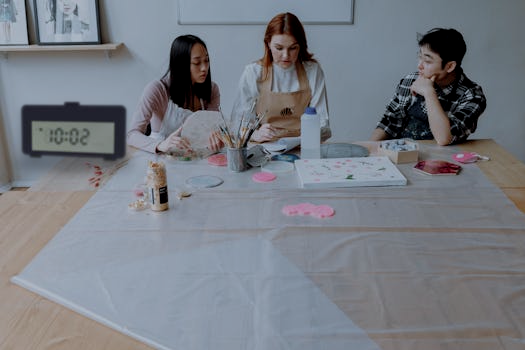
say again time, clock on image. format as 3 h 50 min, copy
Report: 10 h 02 min
